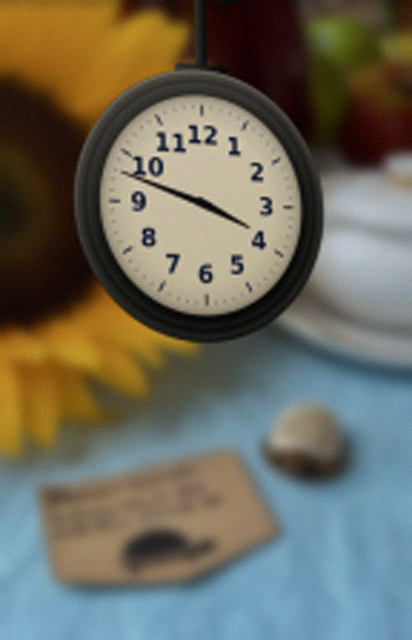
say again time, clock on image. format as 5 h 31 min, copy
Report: 3 h 48 min
